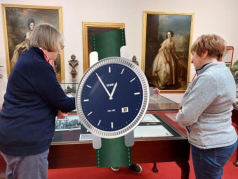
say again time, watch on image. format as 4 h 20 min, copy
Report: 12 h 55 min
